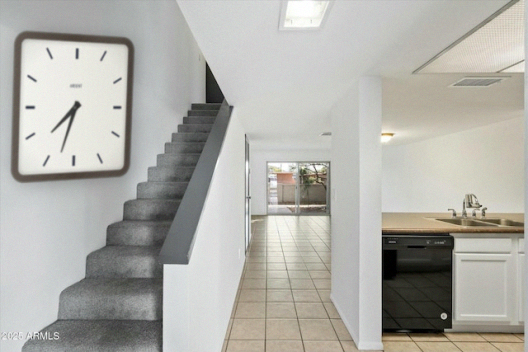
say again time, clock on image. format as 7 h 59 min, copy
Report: 7 h 33 min
